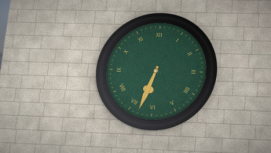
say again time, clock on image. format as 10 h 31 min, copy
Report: 6 h 33 min
